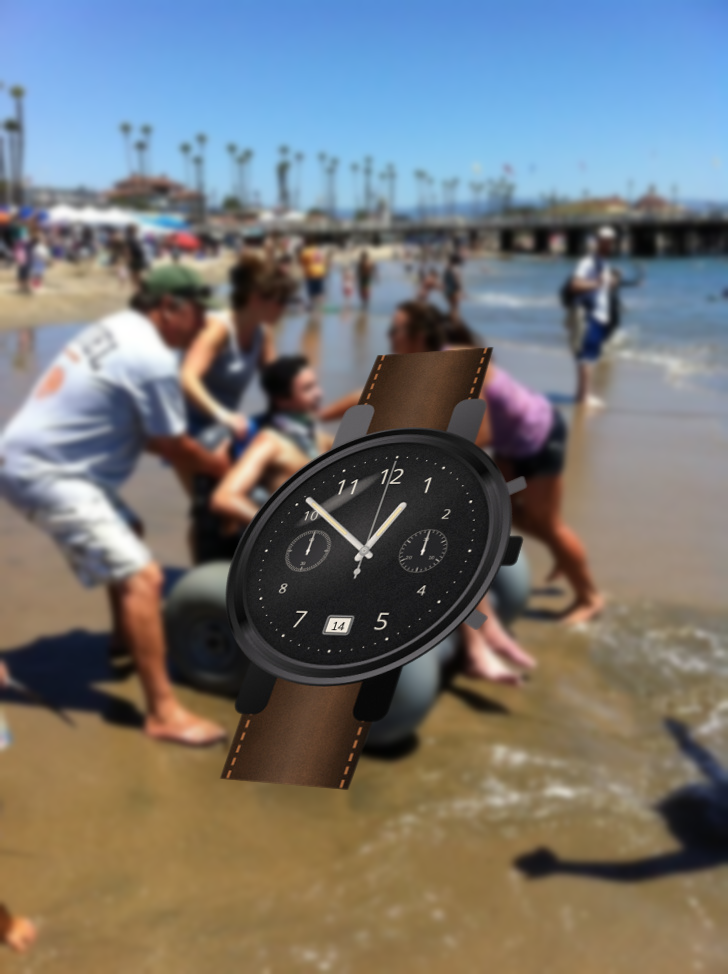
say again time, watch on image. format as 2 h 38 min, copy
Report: 12 h 51 min
